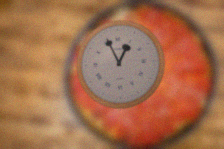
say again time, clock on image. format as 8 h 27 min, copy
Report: 12 h 56 min
